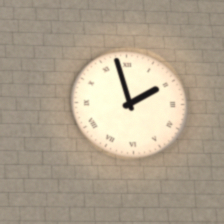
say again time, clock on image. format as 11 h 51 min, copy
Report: 1 h 58 min
